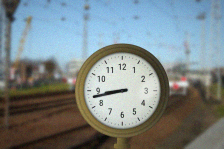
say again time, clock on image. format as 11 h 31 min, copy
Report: 8 h 43 min
